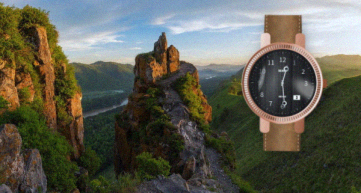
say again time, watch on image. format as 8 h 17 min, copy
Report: 12 h 29 min
